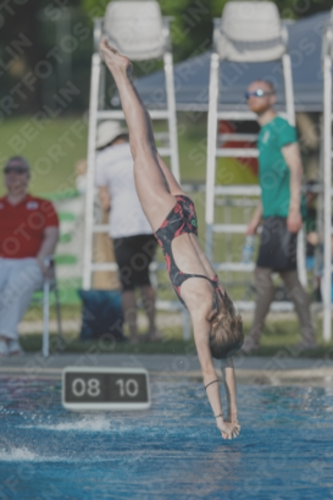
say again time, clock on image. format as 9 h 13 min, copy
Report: 8 h 10 min
